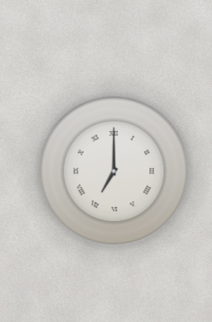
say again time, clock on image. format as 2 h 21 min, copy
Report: 7 h 00 min
